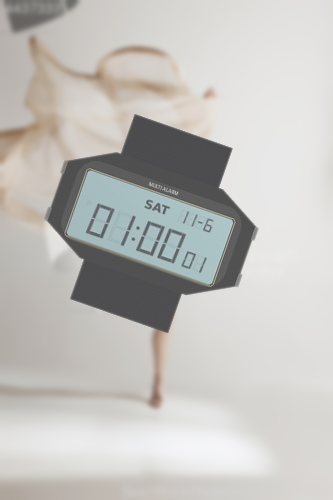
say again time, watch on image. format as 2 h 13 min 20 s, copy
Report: 1 h 00 min 01 s
